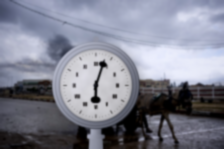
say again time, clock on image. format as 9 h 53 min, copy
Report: 6 h 03 min
